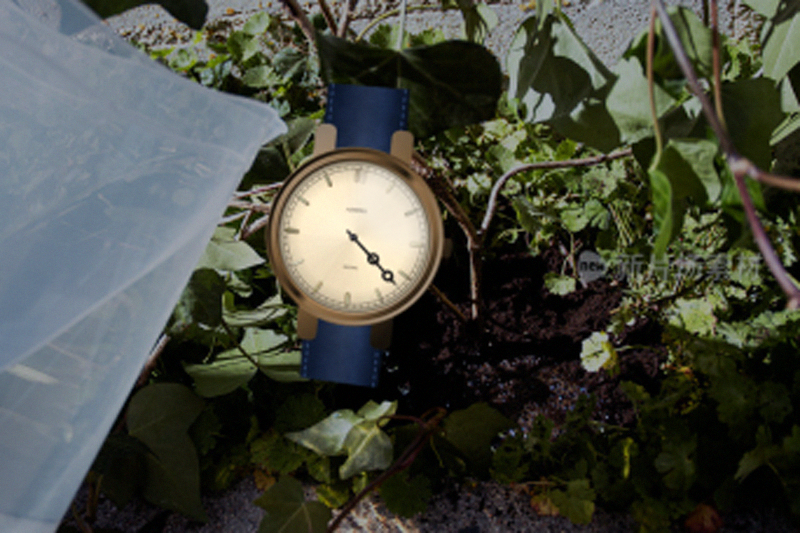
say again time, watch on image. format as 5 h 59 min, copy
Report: 4 h 22 min
